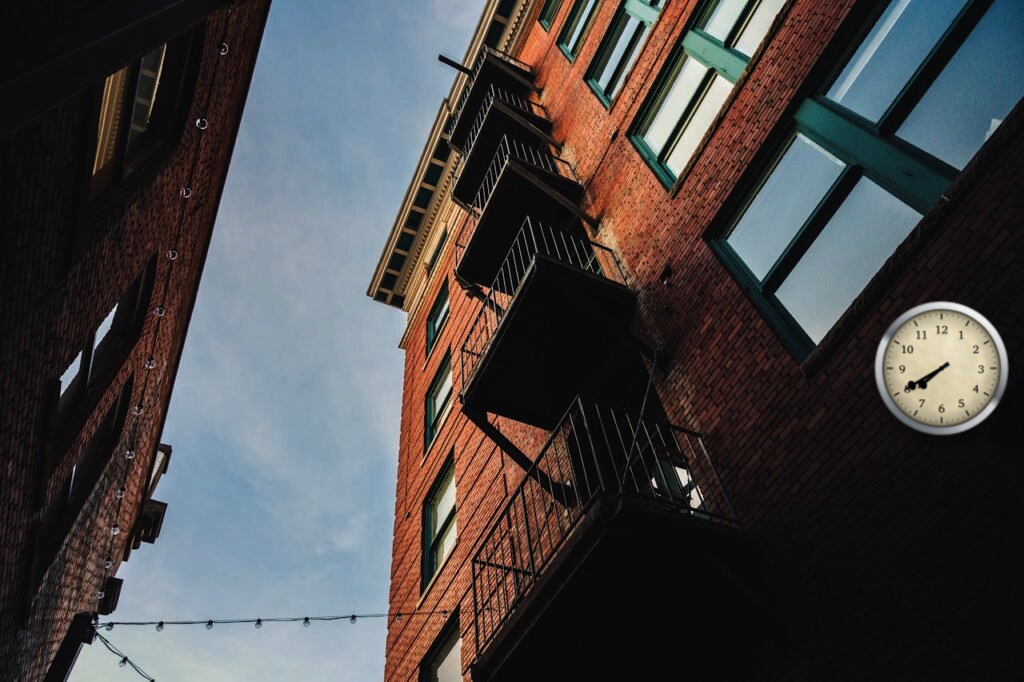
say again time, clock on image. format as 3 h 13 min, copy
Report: 7 h 40 min
